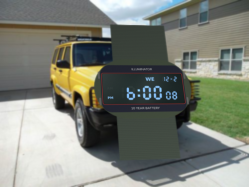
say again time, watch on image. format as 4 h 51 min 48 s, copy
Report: 6 h 00 min 08 s
